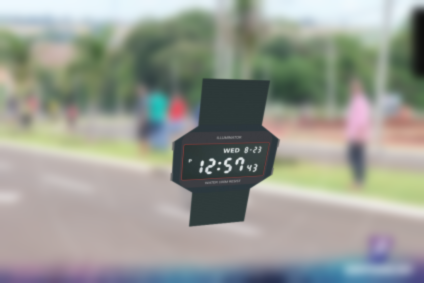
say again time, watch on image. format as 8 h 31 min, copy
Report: 12 h 57 min
